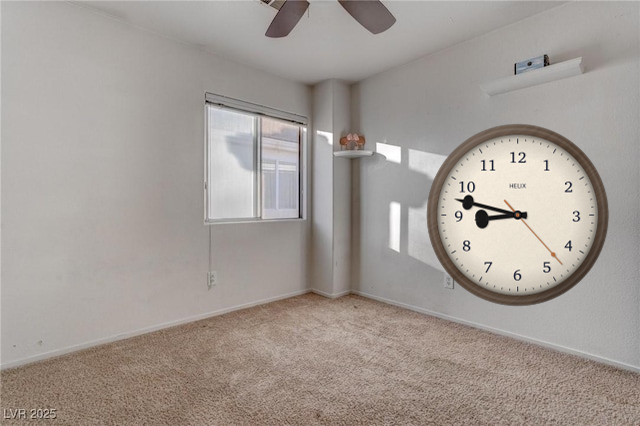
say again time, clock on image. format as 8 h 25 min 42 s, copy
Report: 8 h 47 min 23 s
